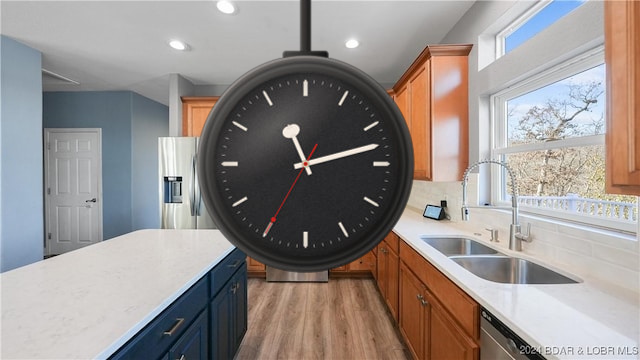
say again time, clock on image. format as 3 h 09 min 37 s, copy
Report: 11 h 12 min 35 s
